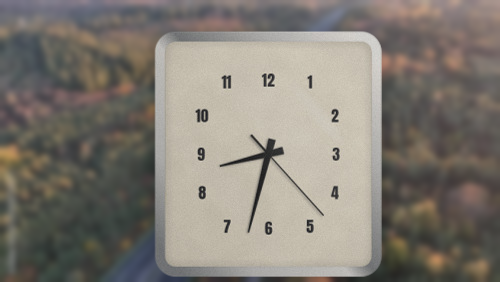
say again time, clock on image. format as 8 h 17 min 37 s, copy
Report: 8 h 32 min 23 s
